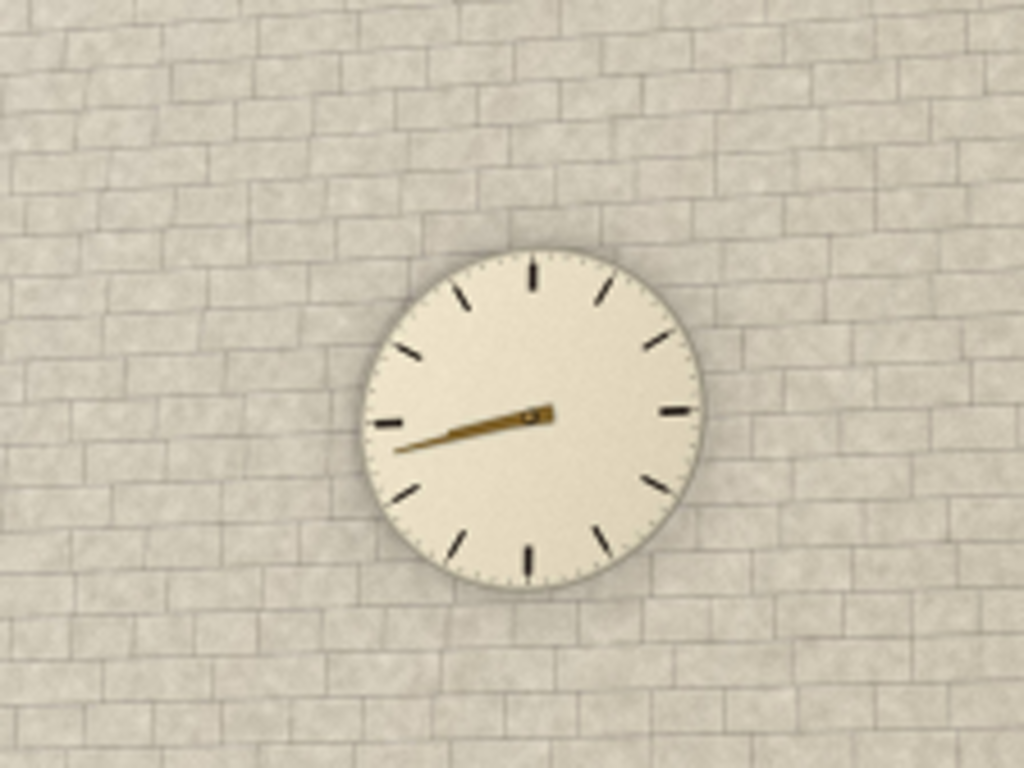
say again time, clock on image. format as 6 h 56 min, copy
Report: 8 h 43 min
